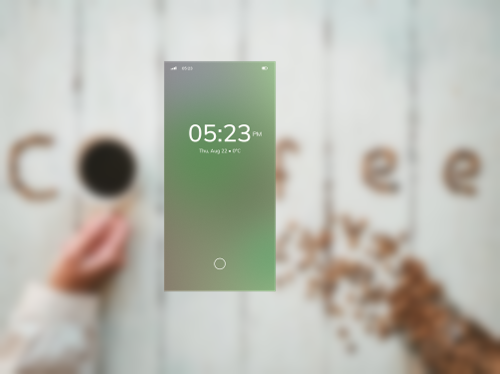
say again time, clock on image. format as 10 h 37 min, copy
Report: 5 h 23 min
